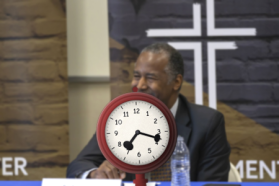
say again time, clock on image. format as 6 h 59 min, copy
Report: 7 h 18 min
